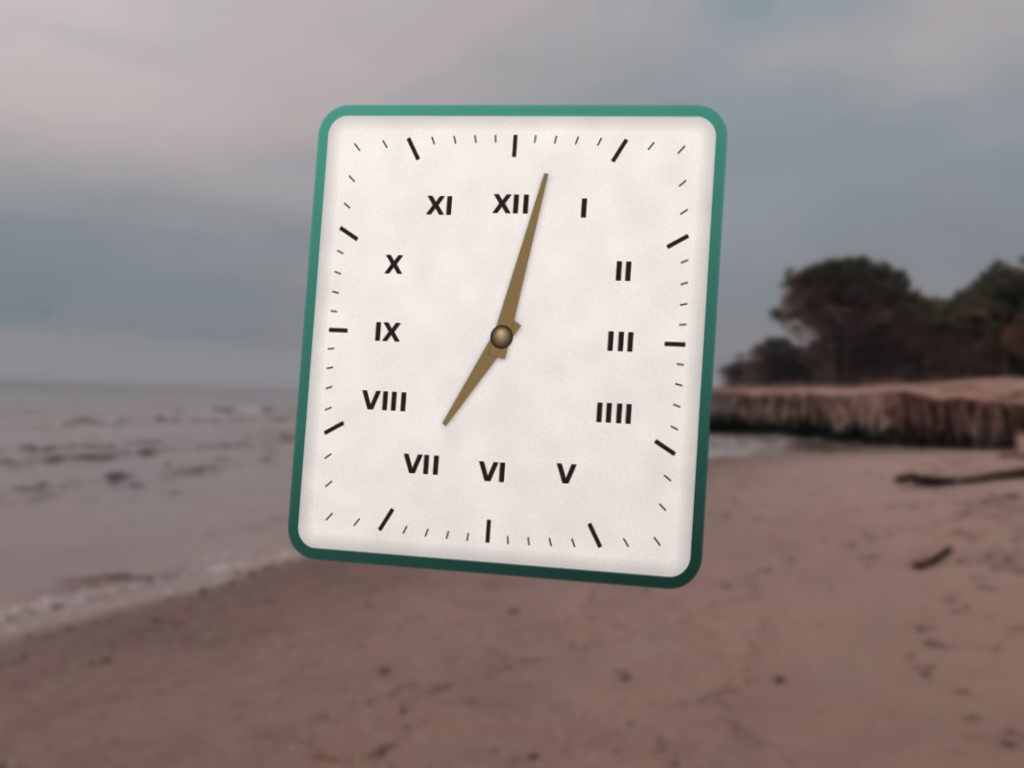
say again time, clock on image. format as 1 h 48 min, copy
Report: 7 h 02 min
